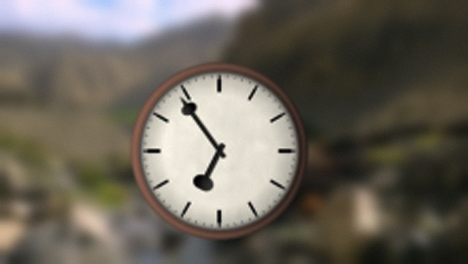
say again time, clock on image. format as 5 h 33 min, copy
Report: 6 h 54 min
